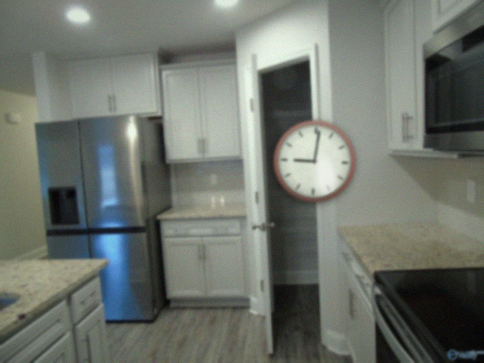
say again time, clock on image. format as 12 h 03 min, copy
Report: 9 h 01 min
